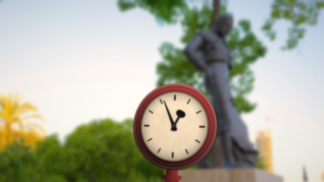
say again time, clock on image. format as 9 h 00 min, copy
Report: 12 h 56 min
